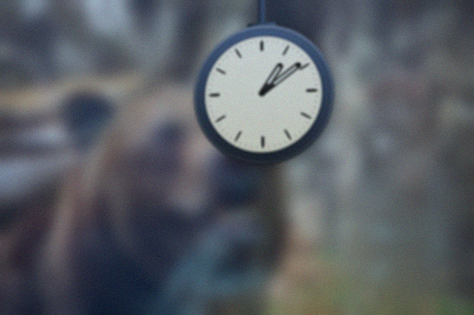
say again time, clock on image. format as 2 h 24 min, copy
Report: 1 h 09 min
